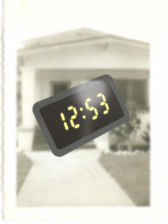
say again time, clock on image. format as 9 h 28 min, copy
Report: 12 h 53 min
